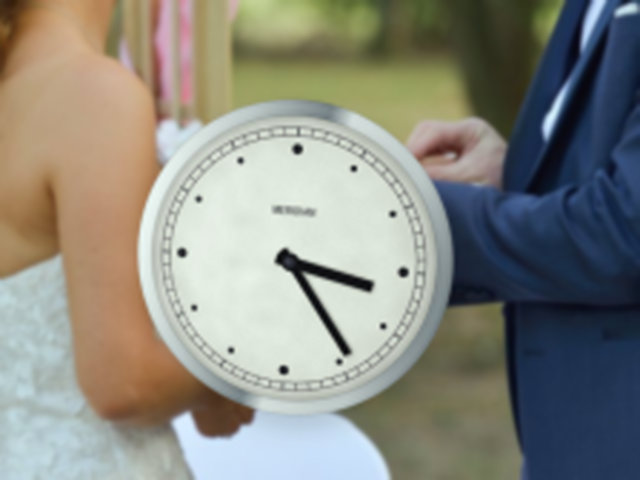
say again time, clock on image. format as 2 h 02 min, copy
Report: 3 h 24 min
